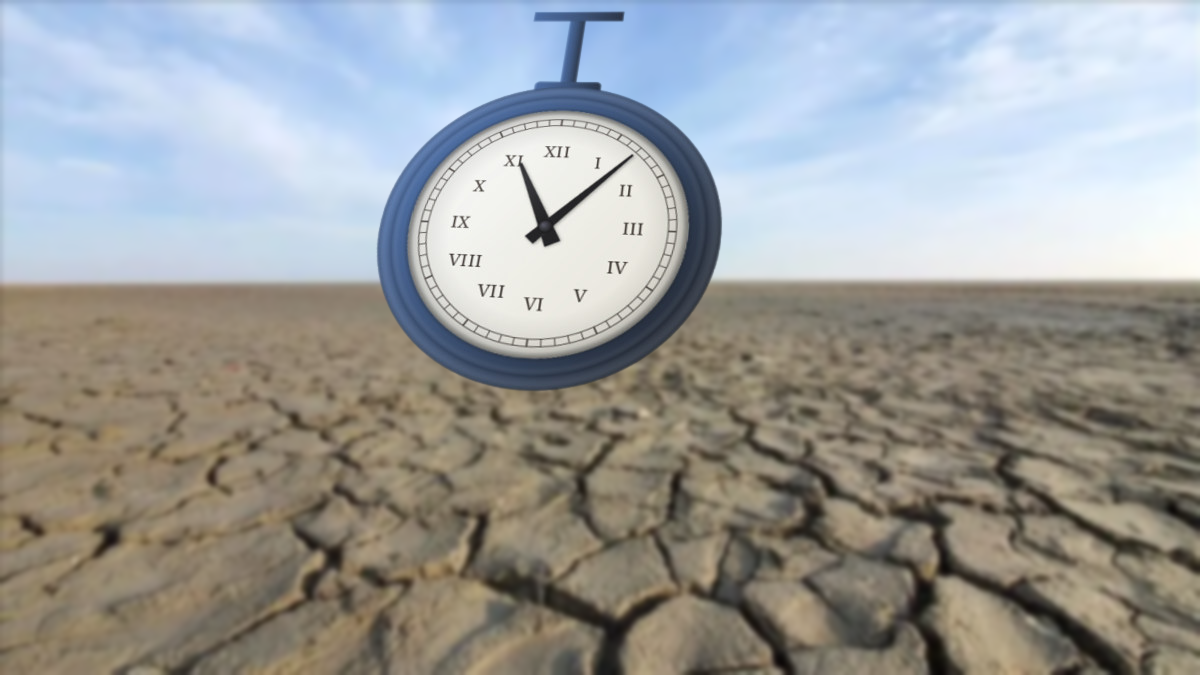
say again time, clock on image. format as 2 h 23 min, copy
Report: 11 h 07 min
